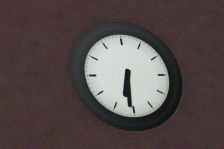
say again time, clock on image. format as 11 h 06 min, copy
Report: 6 h 31 min
